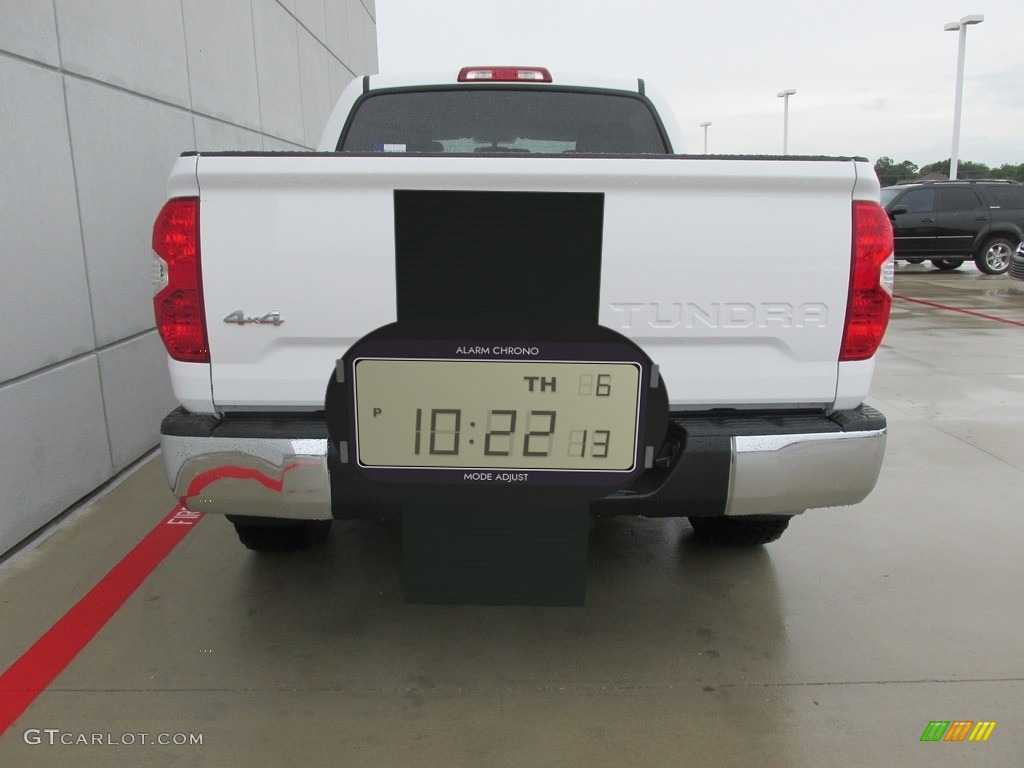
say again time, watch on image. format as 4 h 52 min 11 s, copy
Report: 10 h 22 min 13 s
